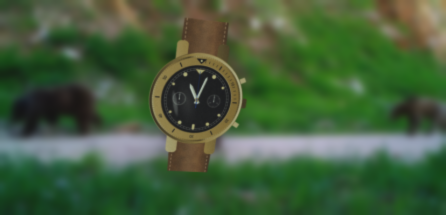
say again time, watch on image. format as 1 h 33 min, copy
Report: 11 h 03 min
